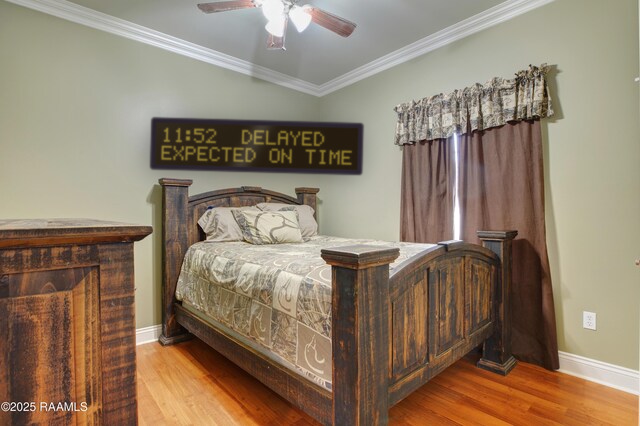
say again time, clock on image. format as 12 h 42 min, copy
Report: 11 h 52 min
